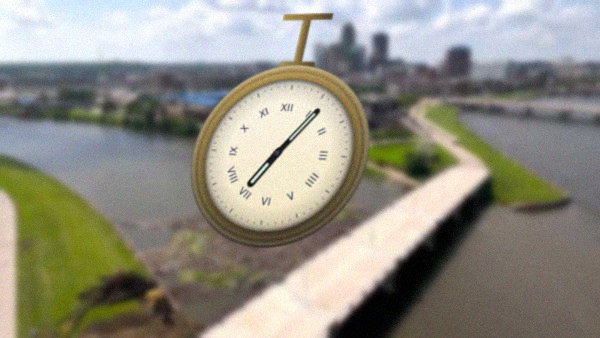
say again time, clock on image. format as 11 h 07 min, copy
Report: 7 h 06 min
